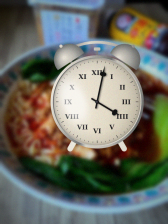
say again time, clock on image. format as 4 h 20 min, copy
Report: 4 h 02 min
